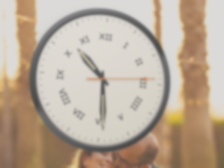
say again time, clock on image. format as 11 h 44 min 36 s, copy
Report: 10 h 29 min 14 s
